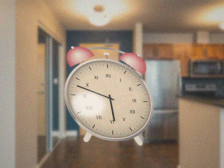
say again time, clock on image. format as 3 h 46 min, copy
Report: 5 h 48 min
